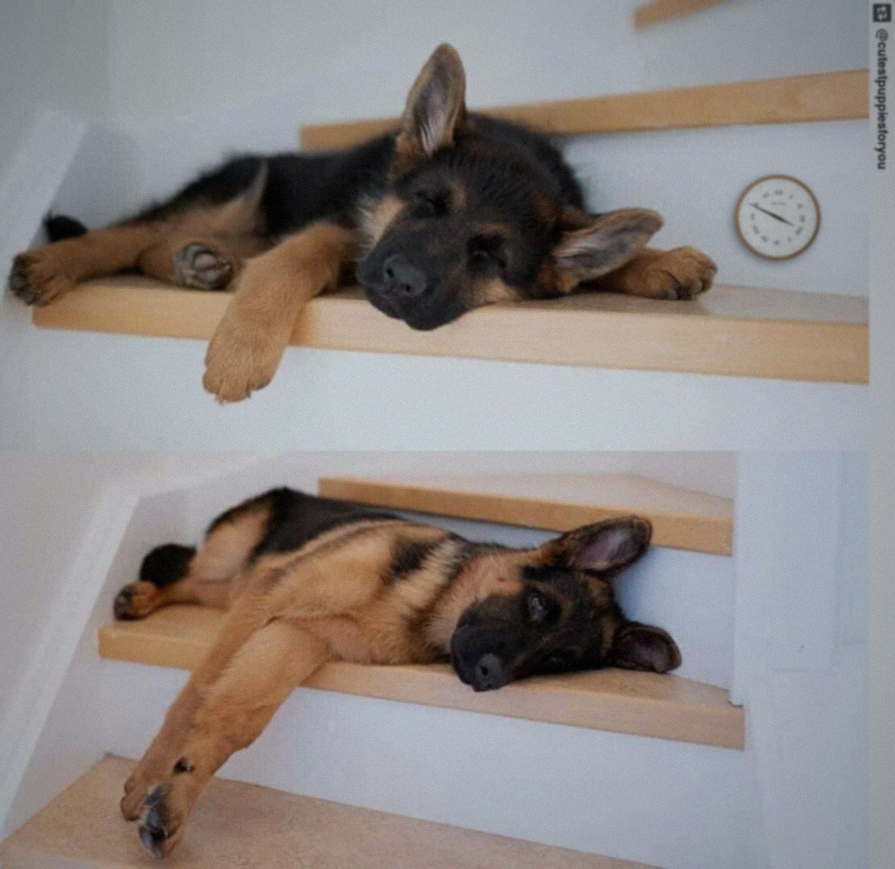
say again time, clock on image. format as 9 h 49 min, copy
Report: 3 h 49 min
